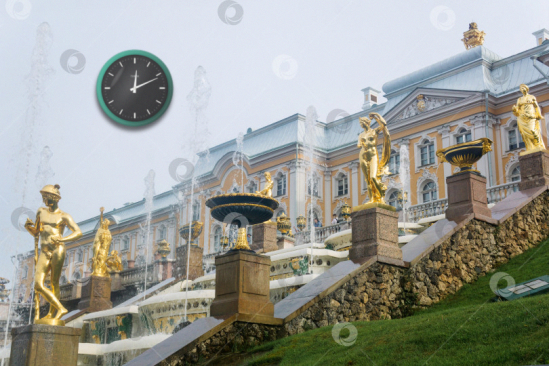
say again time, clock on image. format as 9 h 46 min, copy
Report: 12 h 11 min
